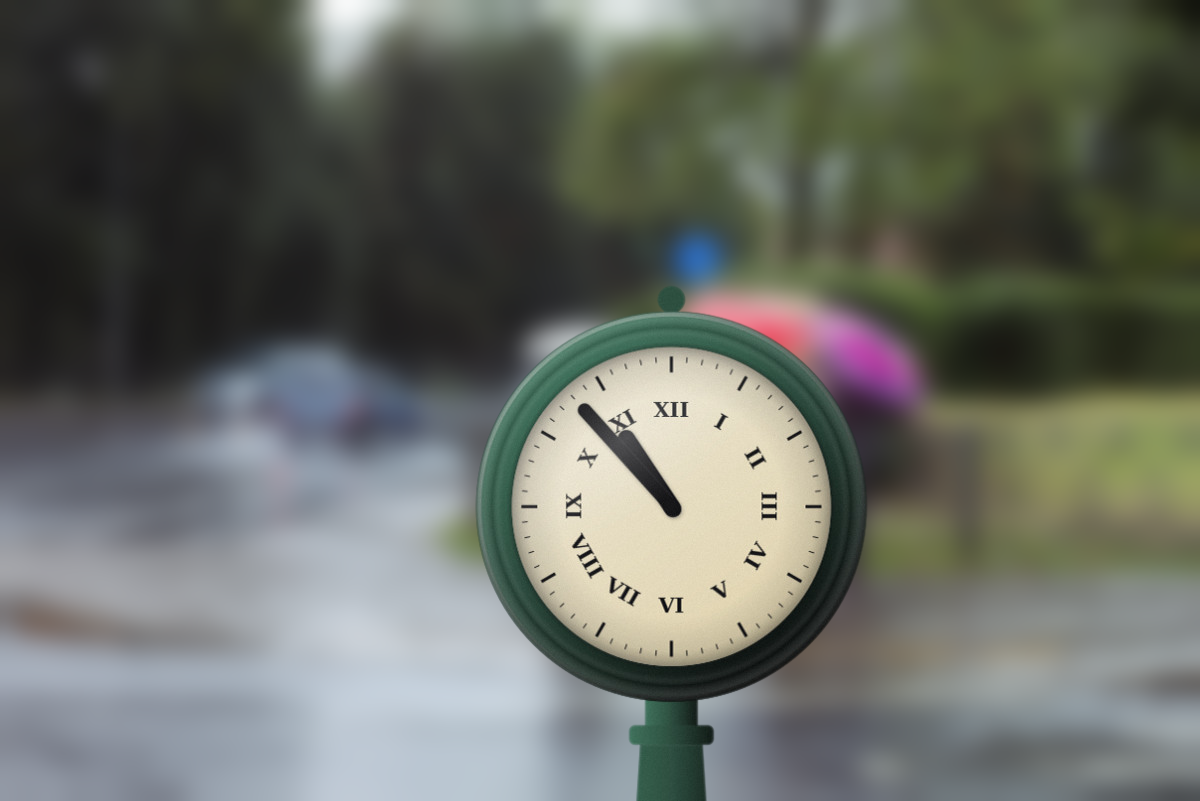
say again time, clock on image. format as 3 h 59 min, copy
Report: 10 h 53 min
